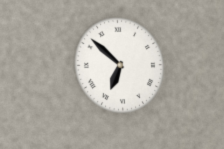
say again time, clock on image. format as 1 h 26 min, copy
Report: 6 h 52 min
